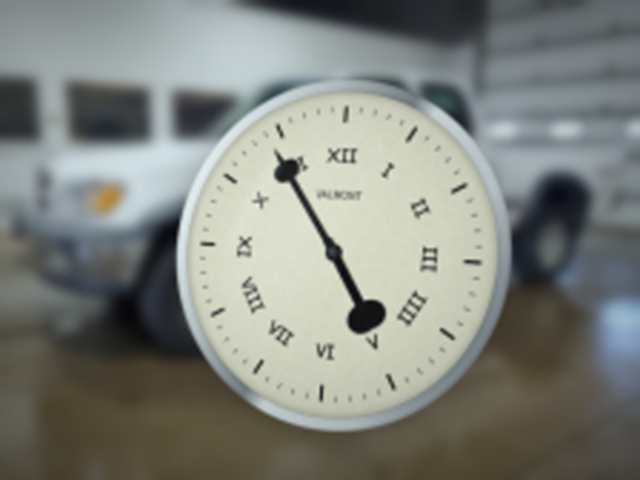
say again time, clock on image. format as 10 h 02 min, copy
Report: 4 h 54 min
